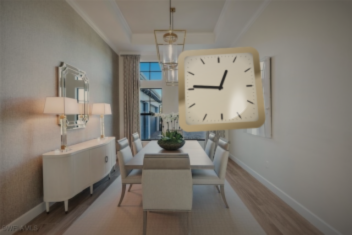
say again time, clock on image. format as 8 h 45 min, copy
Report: 12 h 46 min
